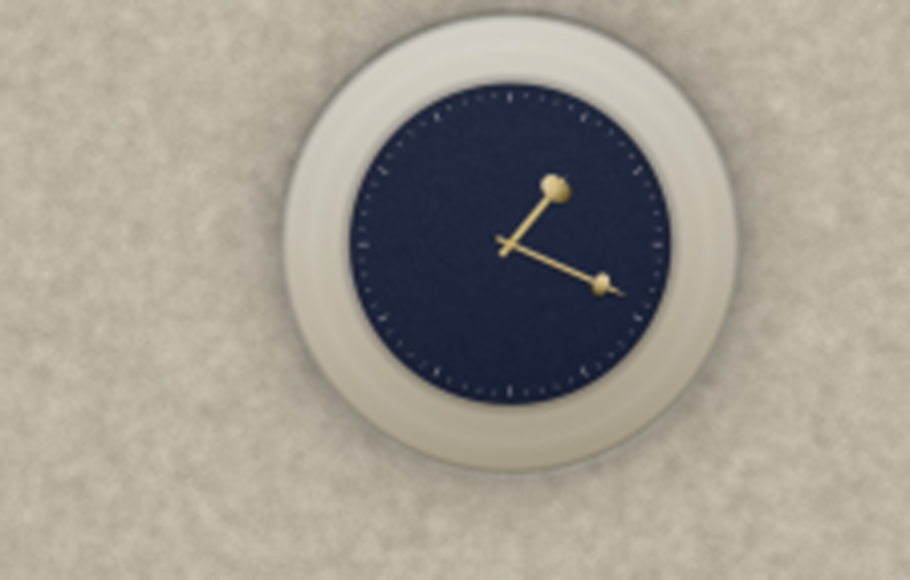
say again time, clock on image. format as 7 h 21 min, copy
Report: 1 h 19 min
